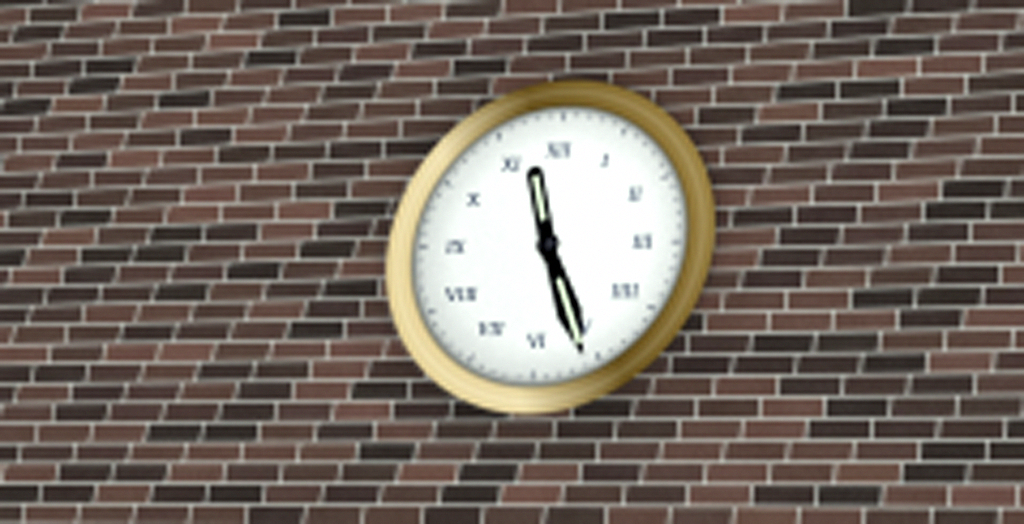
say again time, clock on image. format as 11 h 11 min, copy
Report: 11 h 26 min
